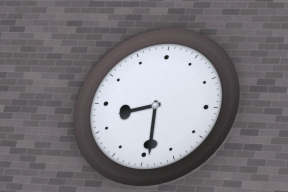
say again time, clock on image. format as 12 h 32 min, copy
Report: 8 h 29 min
